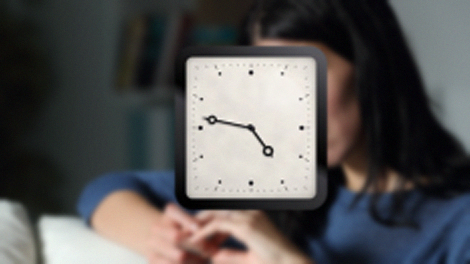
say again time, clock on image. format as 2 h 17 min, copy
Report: 4 h 47 min
